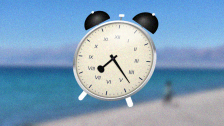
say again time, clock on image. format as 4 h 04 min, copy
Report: 7 h 23 min
